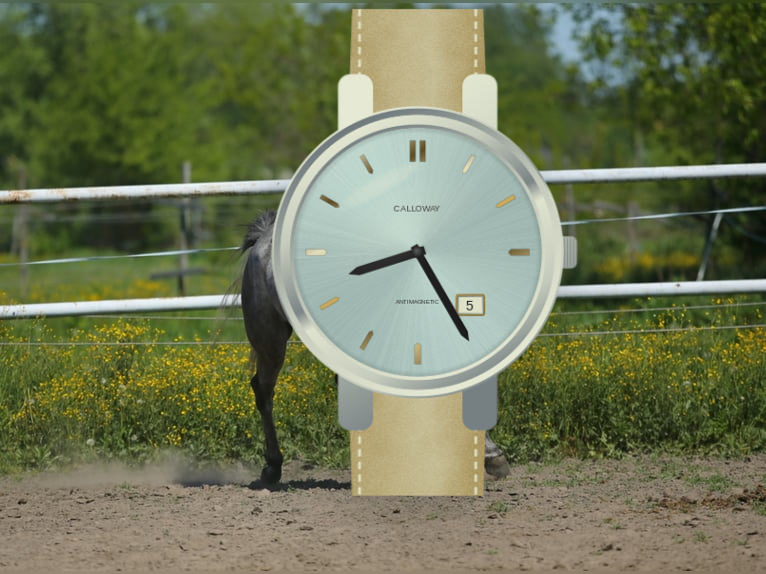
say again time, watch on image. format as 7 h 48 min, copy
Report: 8 h 25 min
